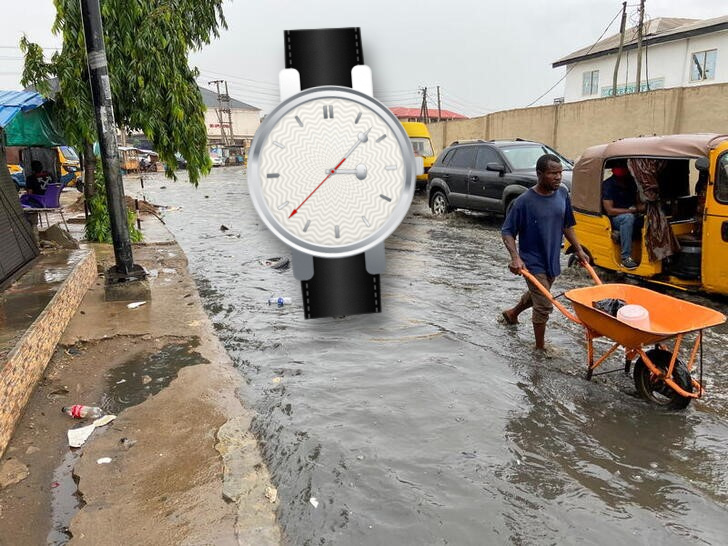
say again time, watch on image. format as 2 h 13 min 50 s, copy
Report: 3 h 07 min 38 s
